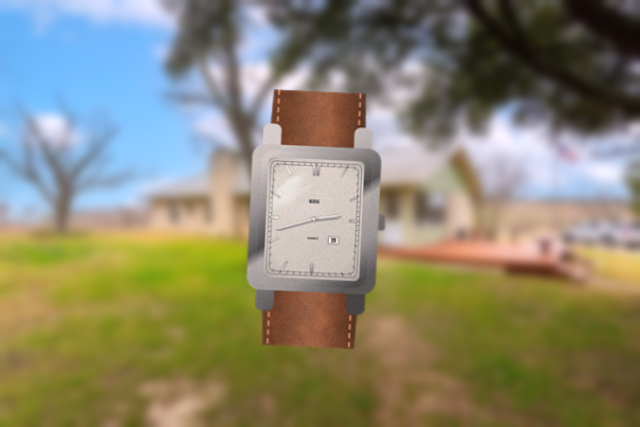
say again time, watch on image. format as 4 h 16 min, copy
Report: 2 h 42 min
